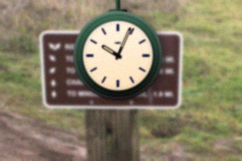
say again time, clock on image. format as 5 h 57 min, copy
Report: 10 h 04 min
